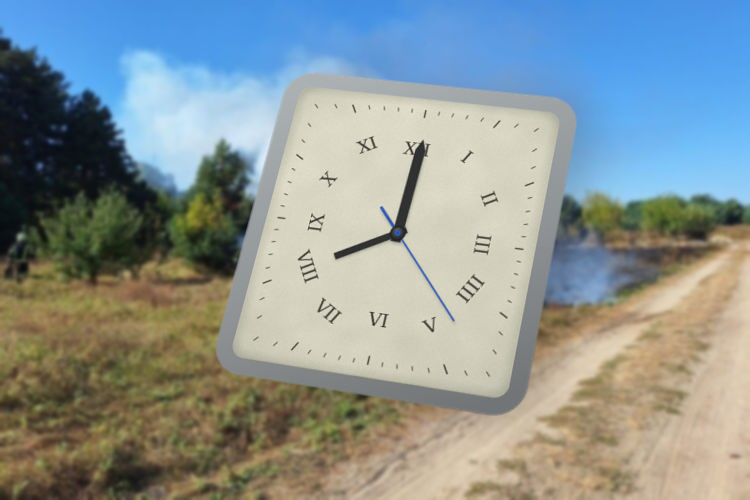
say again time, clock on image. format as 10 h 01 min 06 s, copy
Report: 8 h 00 min 23 s
